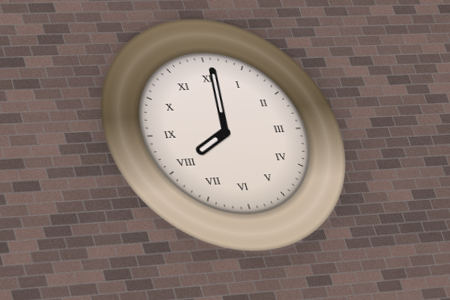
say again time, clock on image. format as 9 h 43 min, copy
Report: 8 h 01 min
